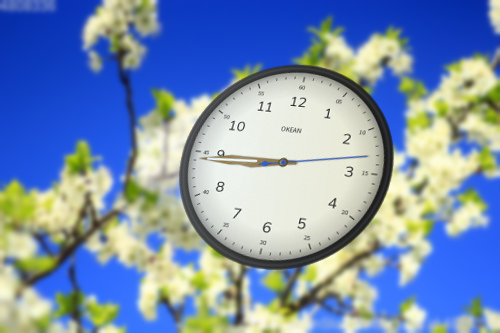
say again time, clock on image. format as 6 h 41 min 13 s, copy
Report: 8 h 44 min 13 s
